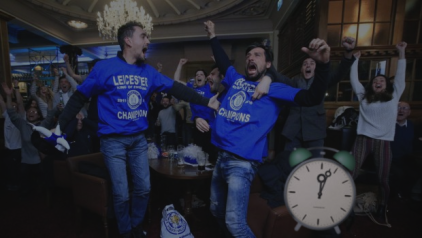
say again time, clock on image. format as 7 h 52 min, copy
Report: 12 h 03 min
